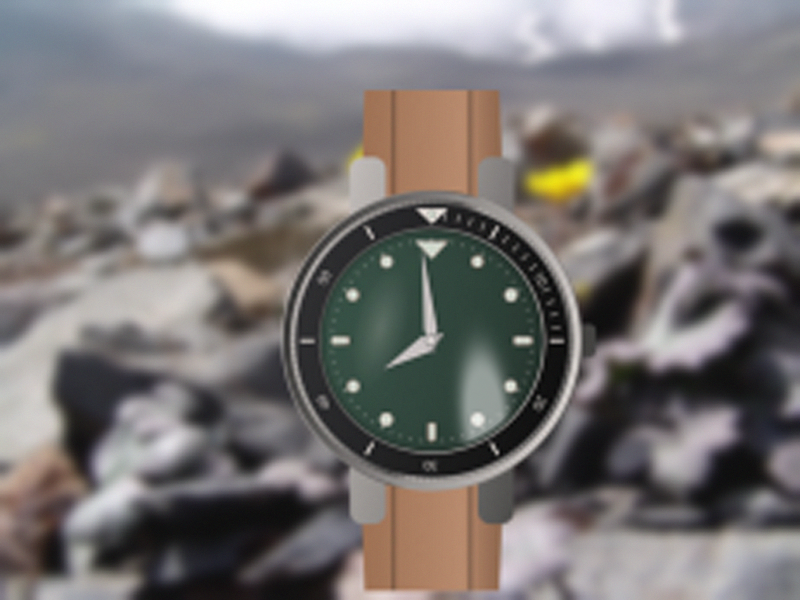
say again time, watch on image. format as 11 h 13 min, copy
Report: 7 h 59 min
